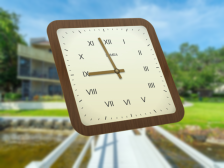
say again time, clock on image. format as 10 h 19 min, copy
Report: 8 h 58 min
